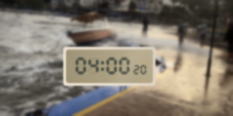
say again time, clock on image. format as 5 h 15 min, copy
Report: 4 h 00 min
